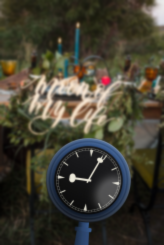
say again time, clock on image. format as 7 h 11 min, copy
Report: 9 h 04 min
